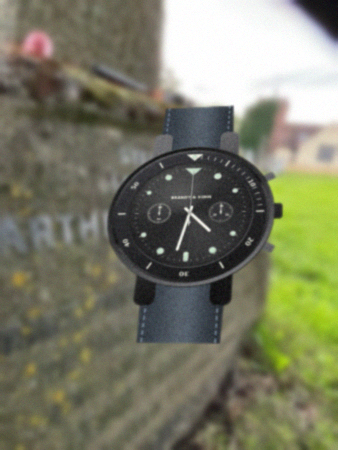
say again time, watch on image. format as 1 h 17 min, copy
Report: 4 h 32 min
